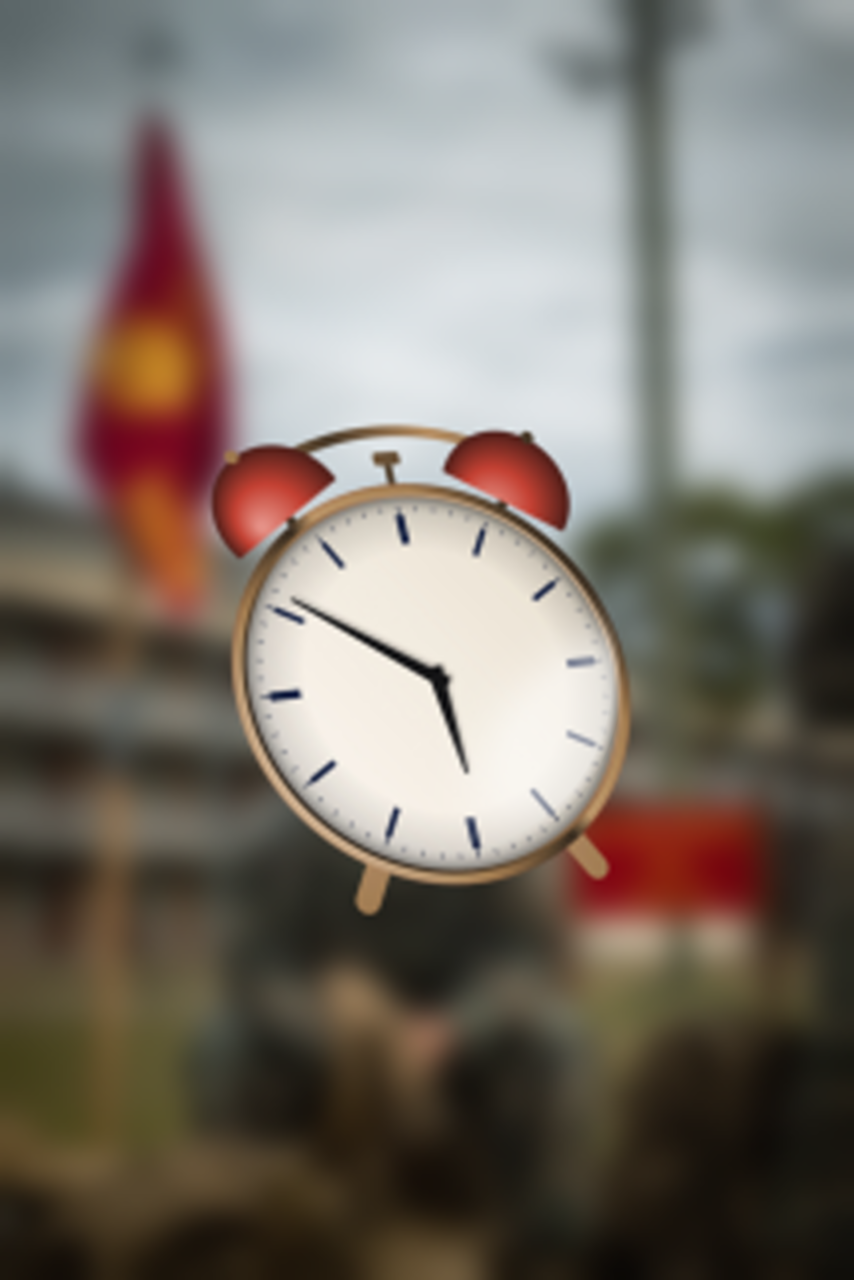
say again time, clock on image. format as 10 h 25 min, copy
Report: 5 h 51 min
